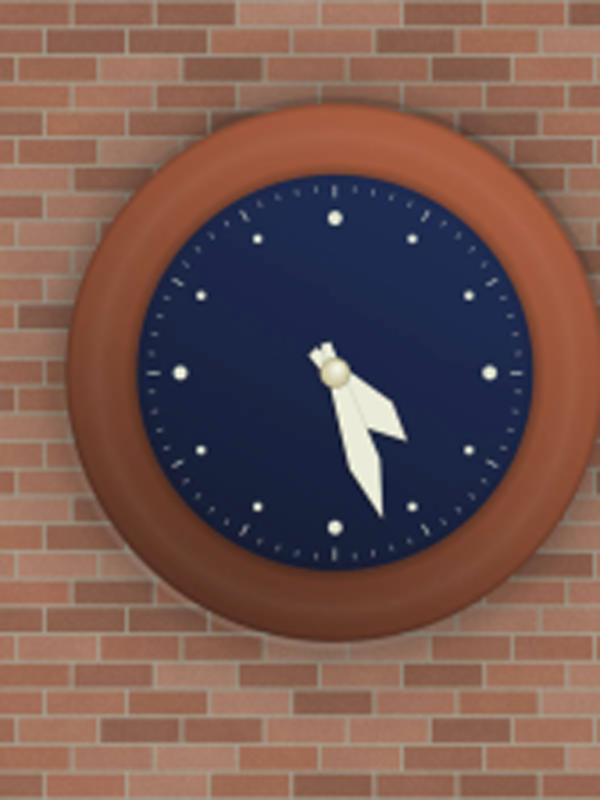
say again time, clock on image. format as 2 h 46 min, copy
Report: 4 h 27 min
